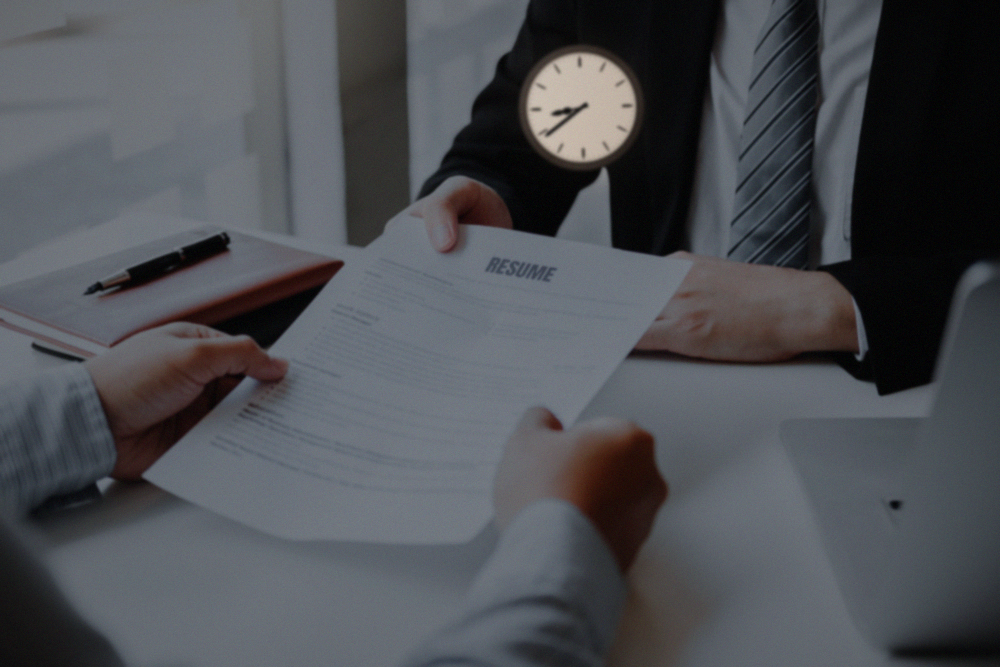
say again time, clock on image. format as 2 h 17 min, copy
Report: 8 h 39 min
